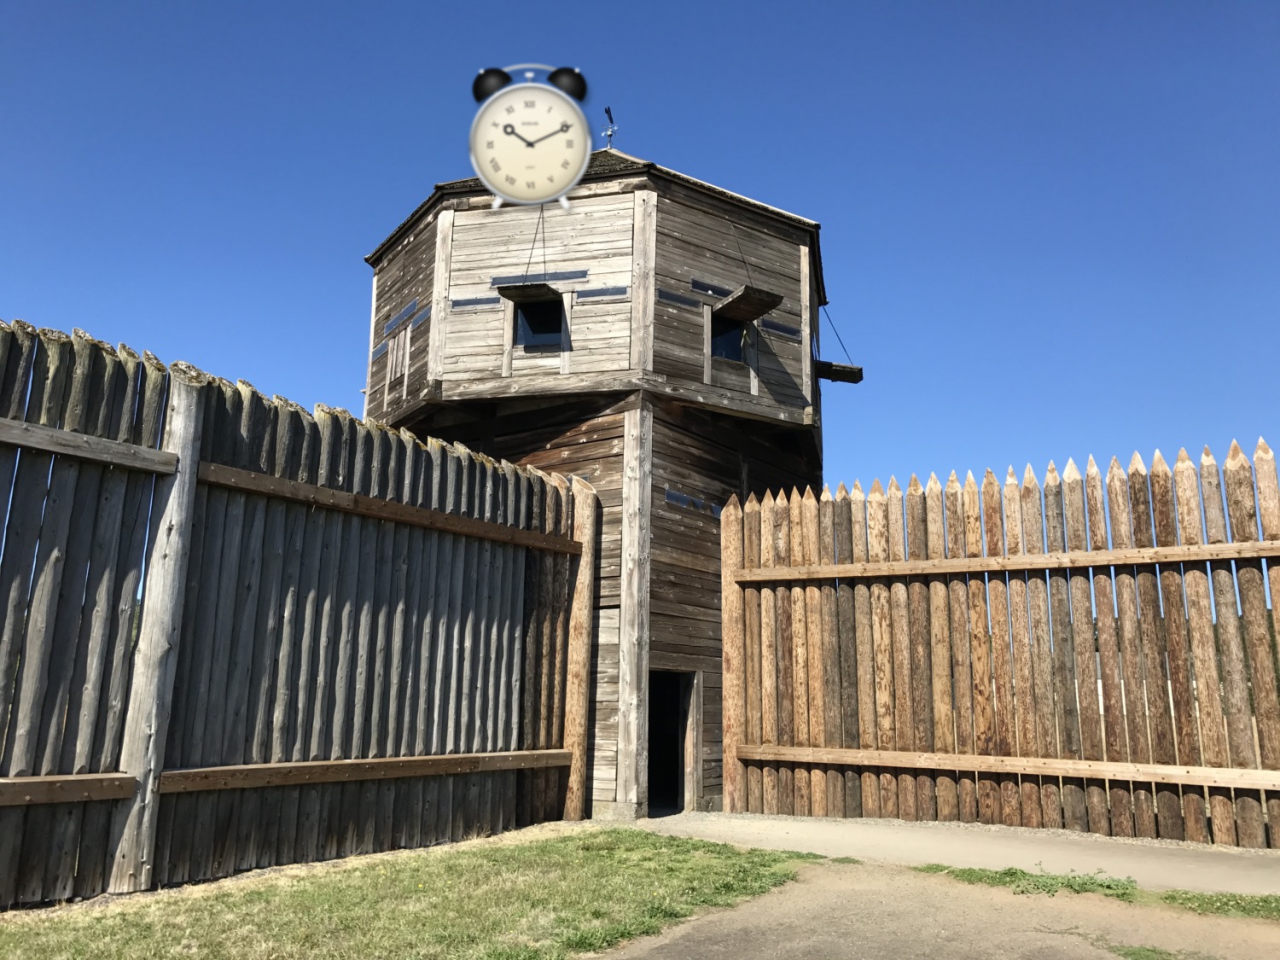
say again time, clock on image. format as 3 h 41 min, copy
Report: 10 h 11 min
